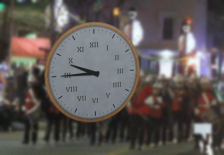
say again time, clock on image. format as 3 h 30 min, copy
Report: 9 h 45 min
